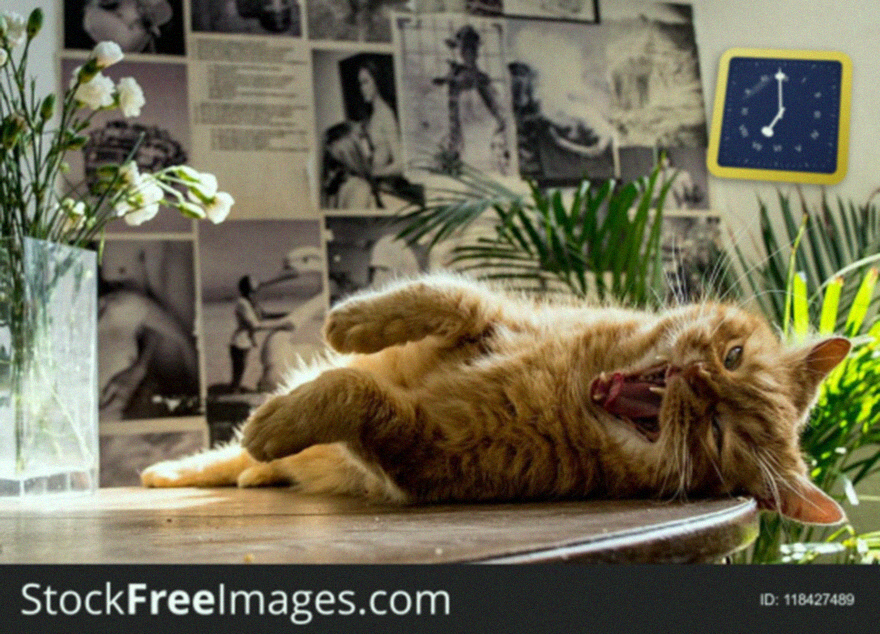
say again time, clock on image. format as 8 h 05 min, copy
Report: 6 h 59 min
